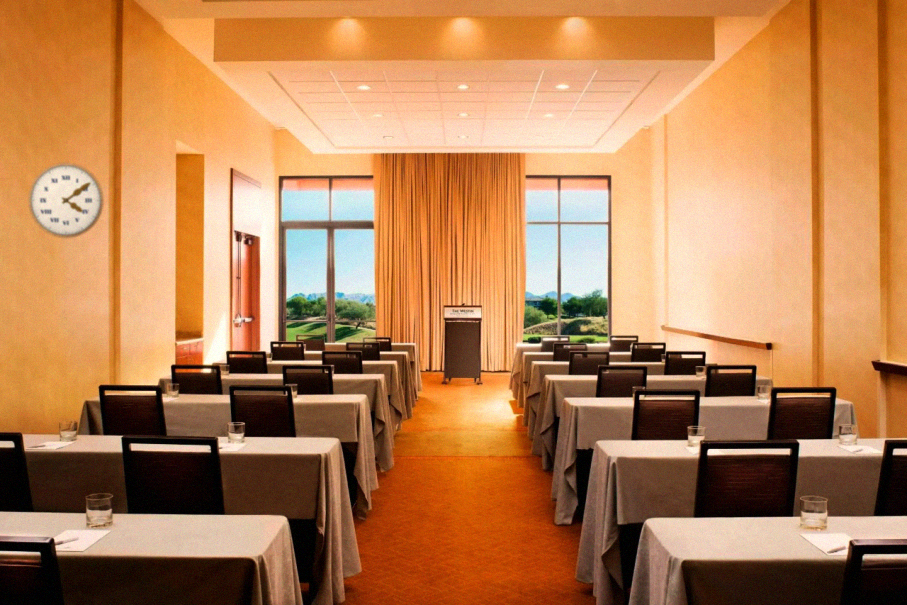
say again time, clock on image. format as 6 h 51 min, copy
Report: 4 h 09 min
